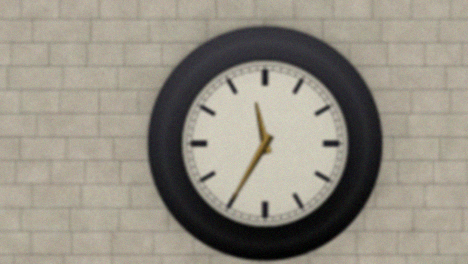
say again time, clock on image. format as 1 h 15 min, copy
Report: 11 h 35 min
